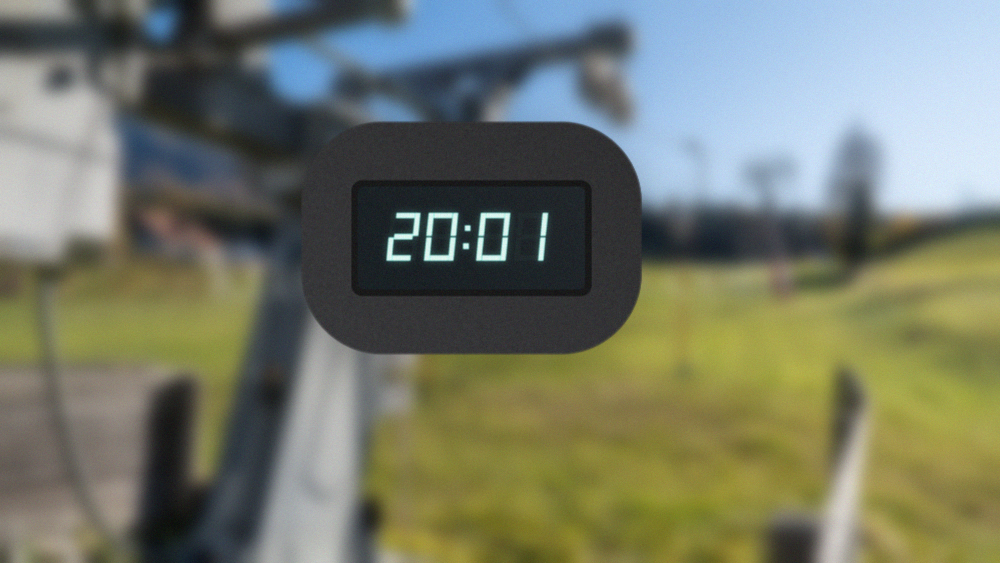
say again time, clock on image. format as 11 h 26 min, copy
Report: 20 h 01 min
